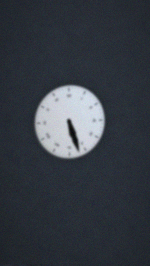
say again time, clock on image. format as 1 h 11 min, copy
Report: 5 h 27 min
